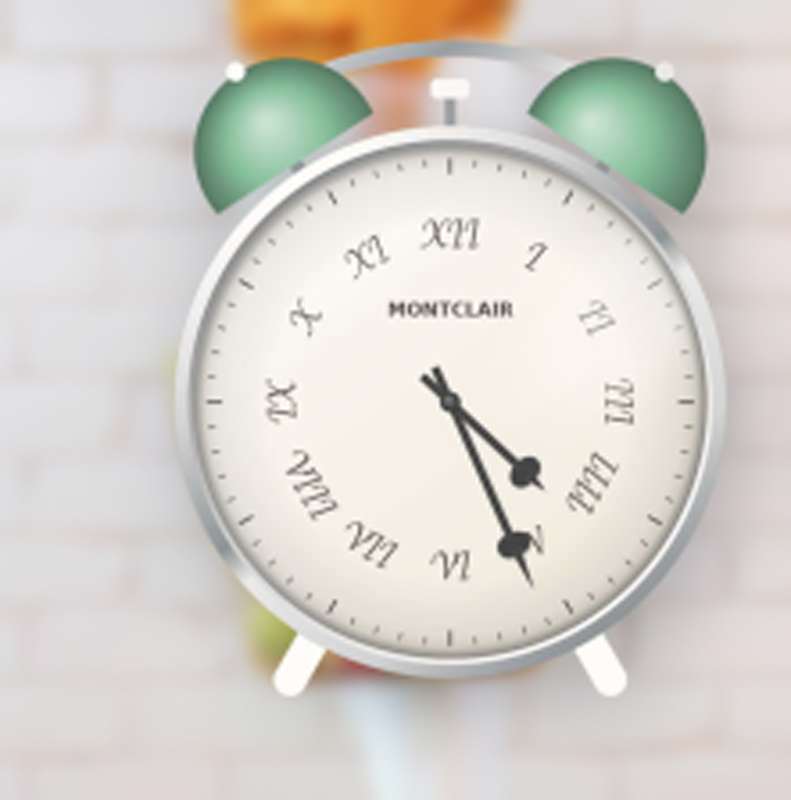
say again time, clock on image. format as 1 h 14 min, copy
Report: 4 h 26 min
